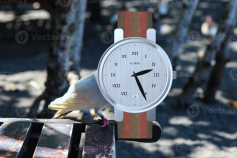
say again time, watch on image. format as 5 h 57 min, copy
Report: 2 h 26 min
